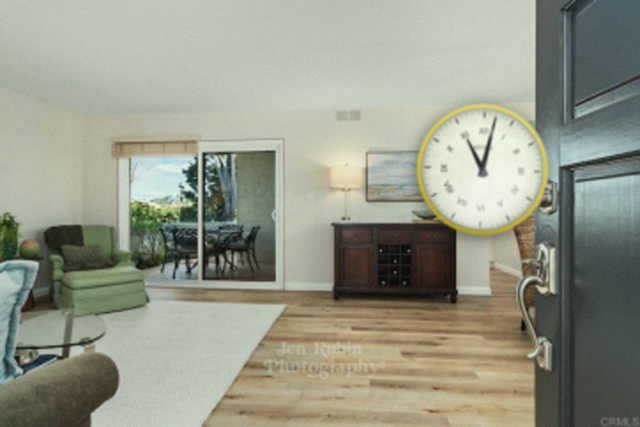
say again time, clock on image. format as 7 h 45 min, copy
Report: 11 h 02 min
